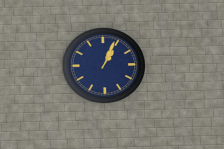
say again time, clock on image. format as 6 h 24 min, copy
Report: 1 h 04 min
